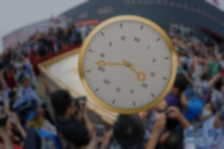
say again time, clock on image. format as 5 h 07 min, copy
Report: 3 h 42 min
